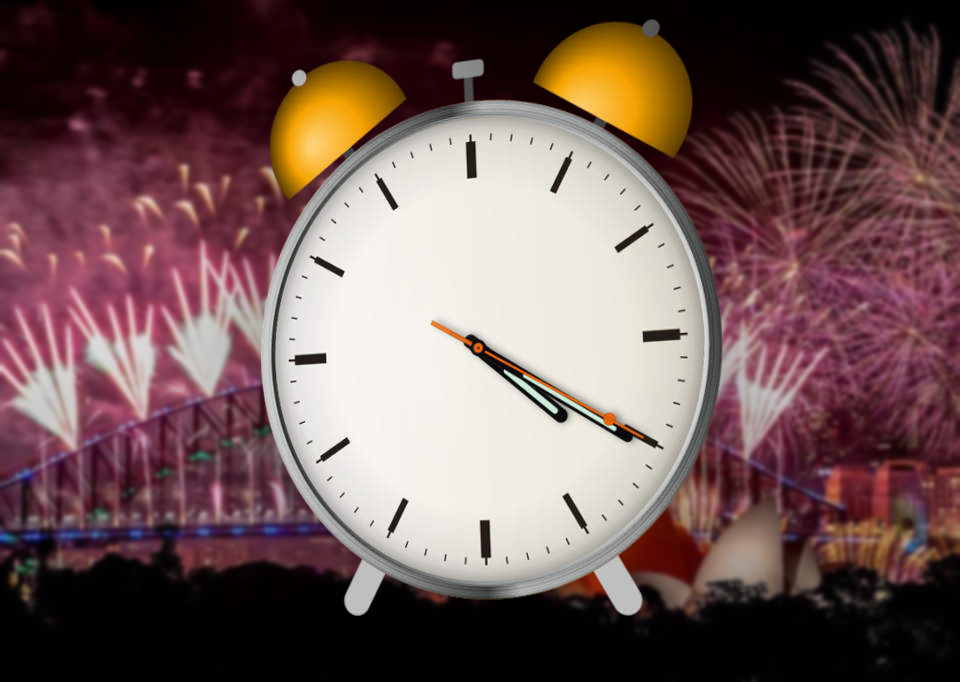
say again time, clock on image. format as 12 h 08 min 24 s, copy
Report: 4 h 20 min 20 s
